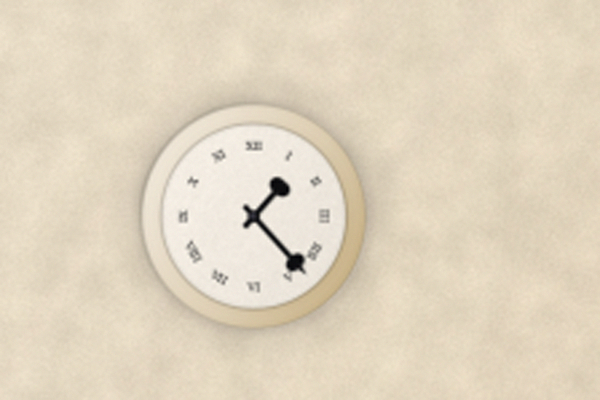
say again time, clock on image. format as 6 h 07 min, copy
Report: 1 h 23 min
